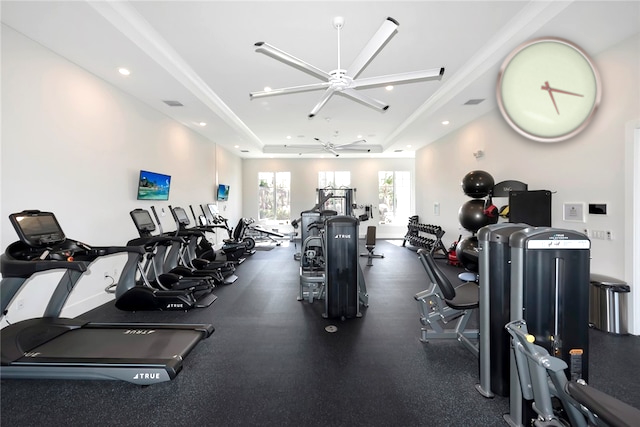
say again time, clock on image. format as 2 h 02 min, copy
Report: 5 h 17 min
